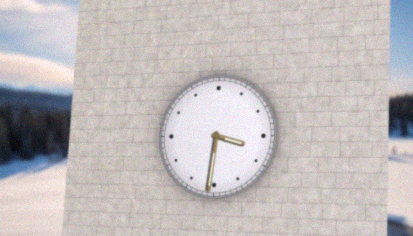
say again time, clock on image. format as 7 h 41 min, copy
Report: 3 h 31 min
